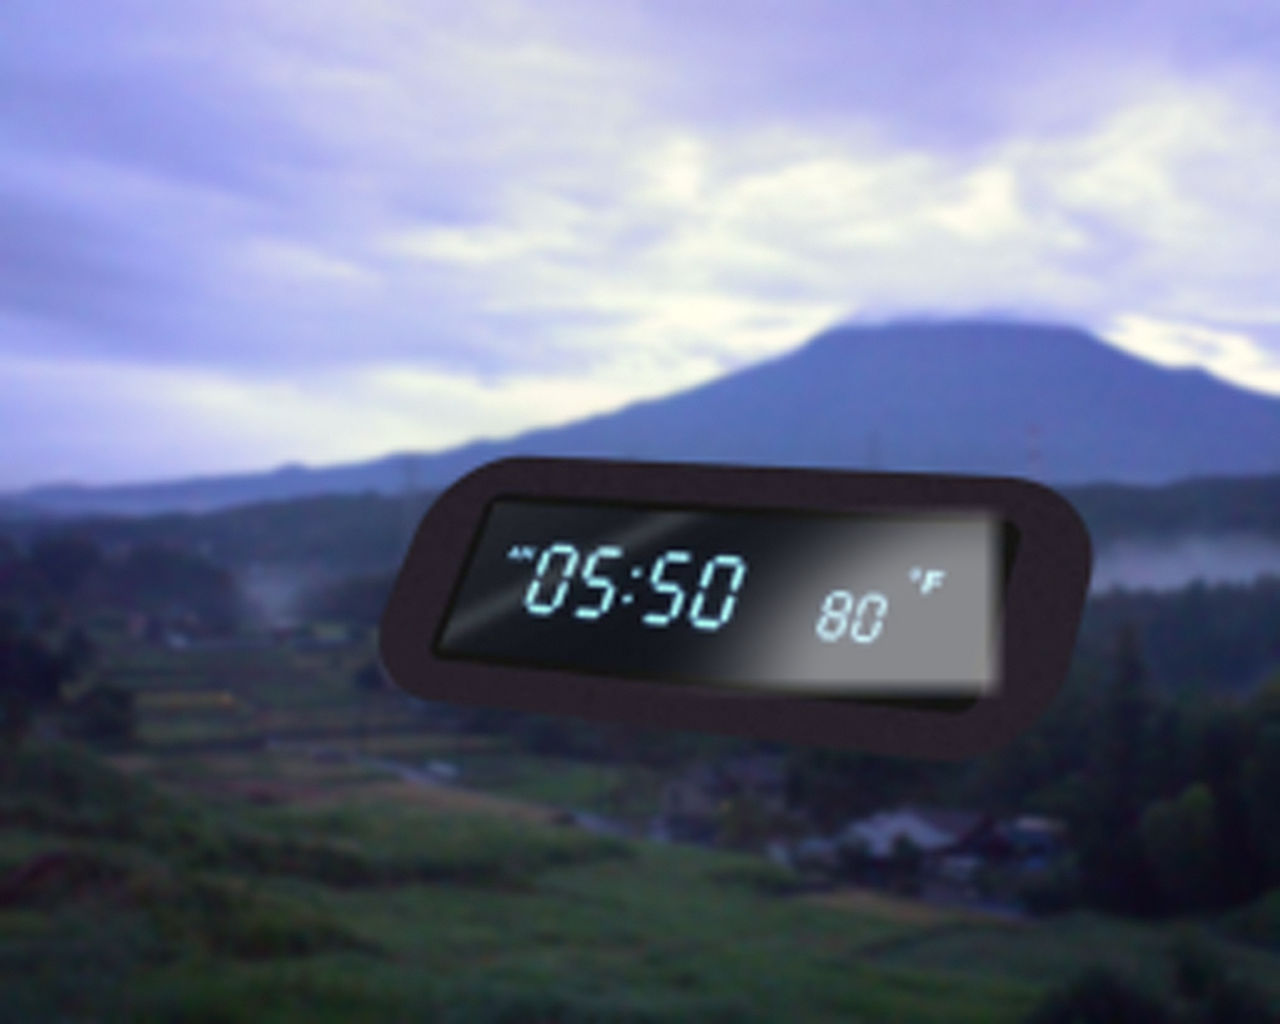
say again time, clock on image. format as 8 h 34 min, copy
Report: 5 h 50 min
